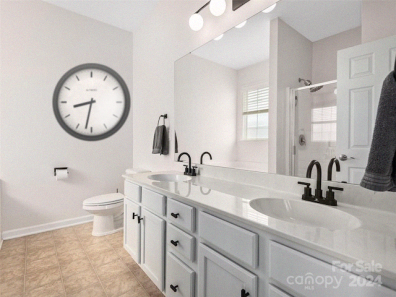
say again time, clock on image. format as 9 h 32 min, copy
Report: 8 h 32 min
